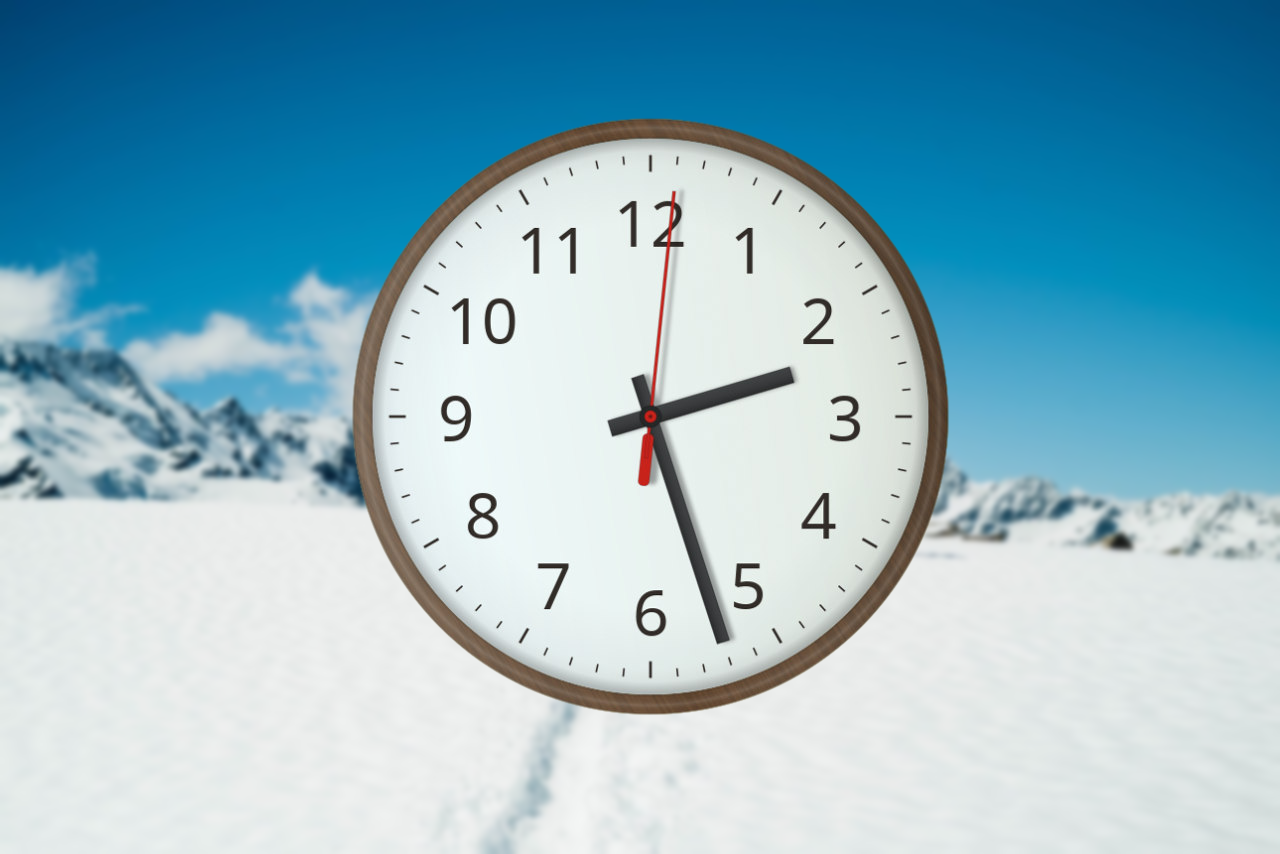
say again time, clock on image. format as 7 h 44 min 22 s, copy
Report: 2 h 27 min 01 s
